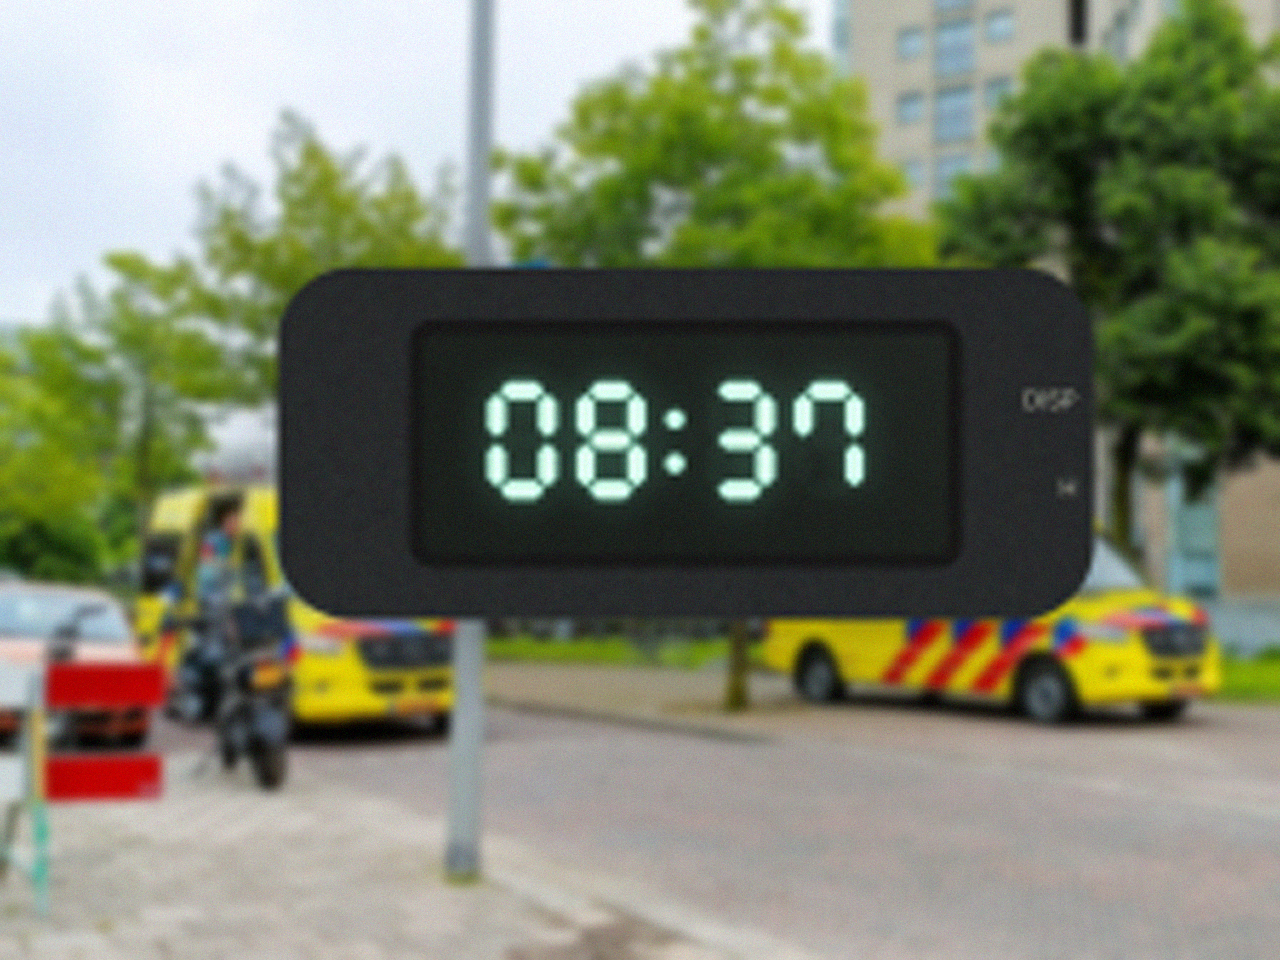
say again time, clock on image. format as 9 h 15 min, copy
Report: 8 h 37 min
